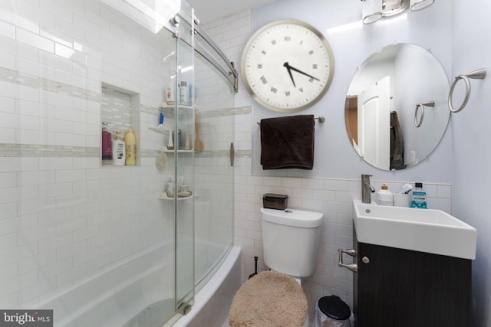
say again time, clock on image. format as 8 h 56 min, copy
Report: 5 h 19 min
